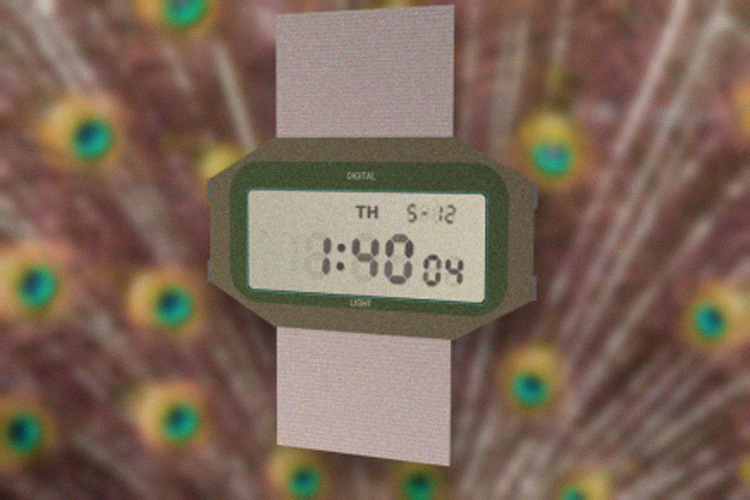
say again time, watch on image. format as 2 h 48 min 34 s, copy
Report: 1 h 40 min 04 s
